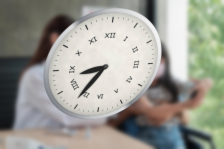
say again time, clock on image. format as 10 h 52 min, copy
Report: 8 h 36 min
